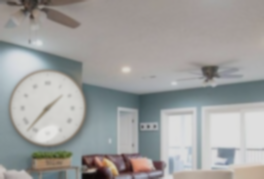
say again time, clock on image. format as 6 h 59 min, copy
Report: 1 h 37 min
